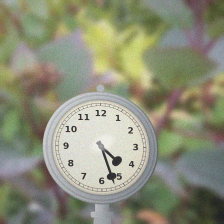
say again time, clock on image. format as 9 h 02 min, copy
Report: 4 h 27 min
